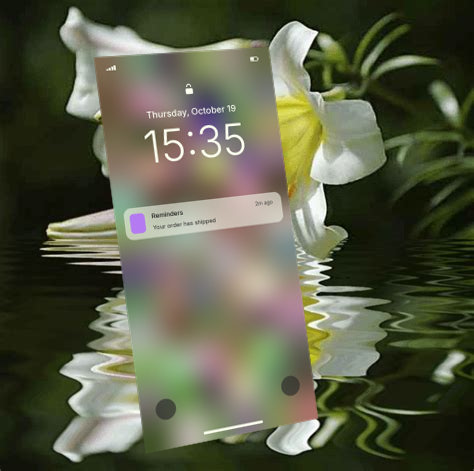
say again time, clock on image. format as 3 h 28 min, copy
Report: 15 h 35 min
